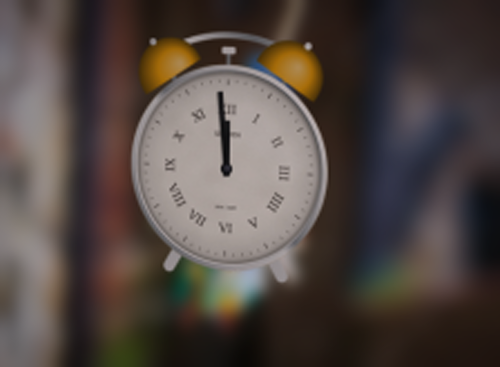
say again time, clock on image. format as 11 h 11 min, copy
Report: 11 h 59 min
